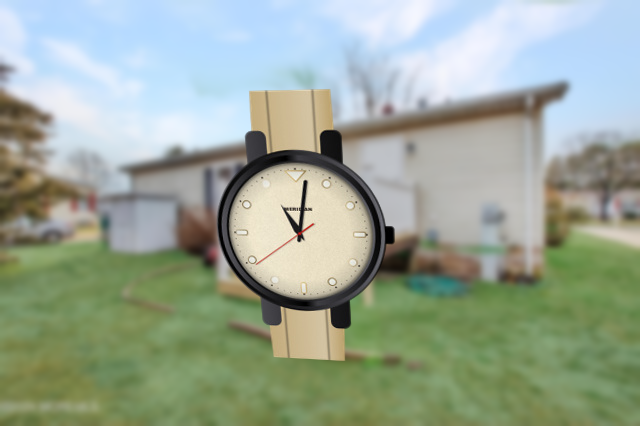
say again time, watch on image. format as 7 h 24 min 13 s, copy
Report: 11 h 01 min 39 s
